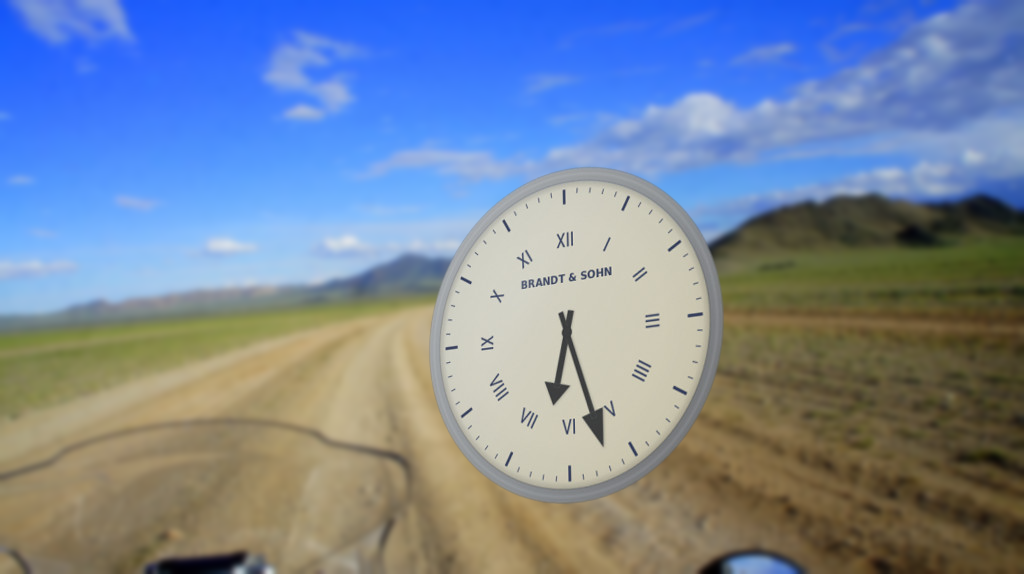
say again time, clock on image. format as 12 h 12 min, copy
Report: 6 h 27 min
